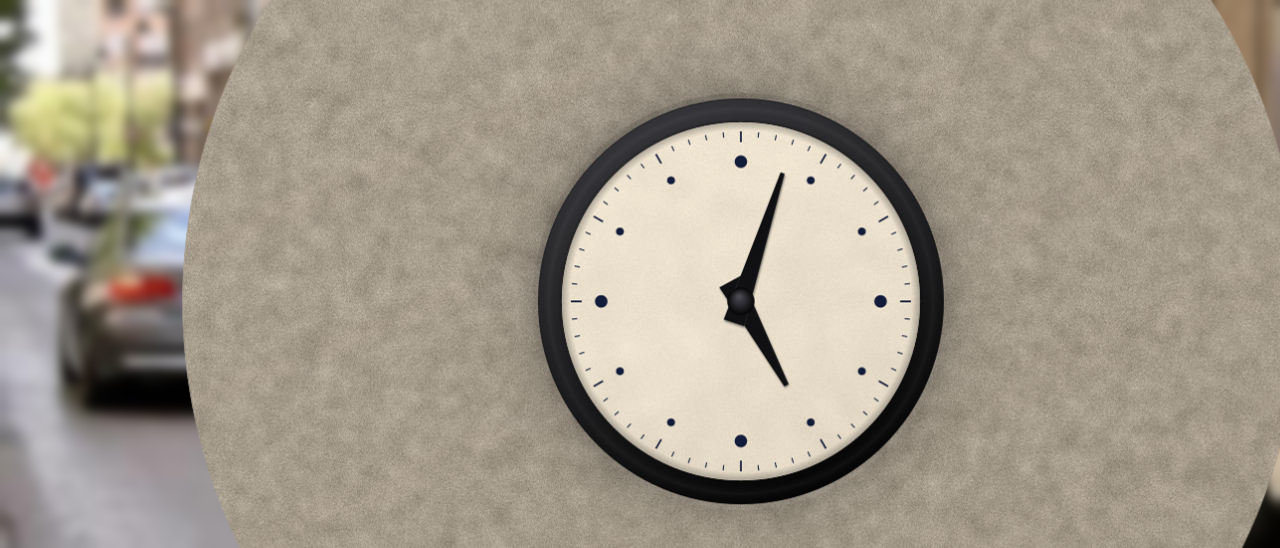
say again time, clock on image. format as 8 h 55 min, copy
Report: 5 h 03 min
